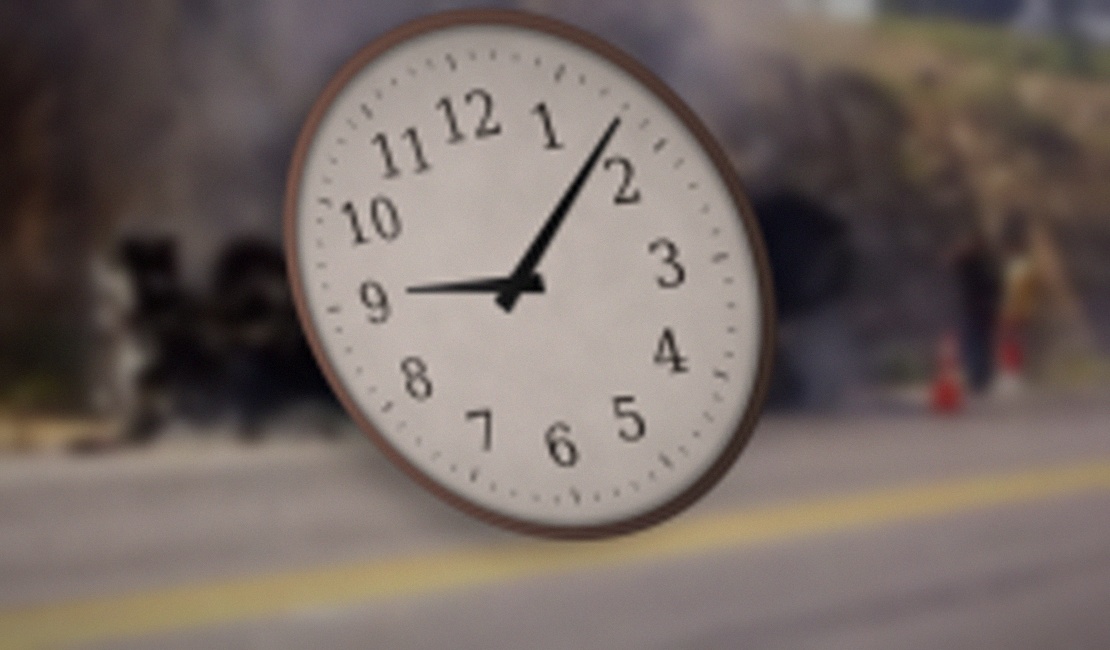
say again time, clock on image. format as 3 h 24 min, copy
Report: 9 h 08 min
